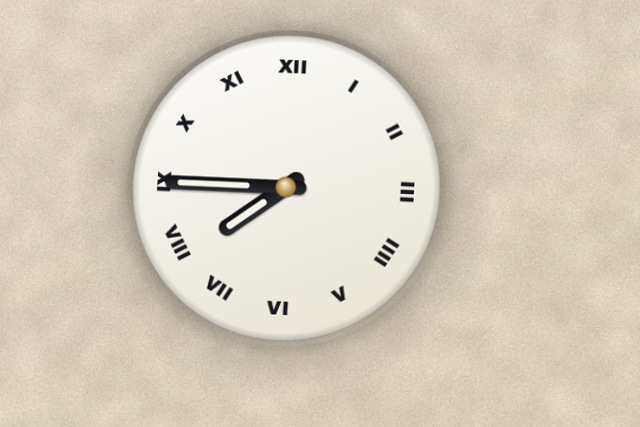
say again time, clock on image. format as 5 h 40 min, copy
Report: 7 h 45 min
